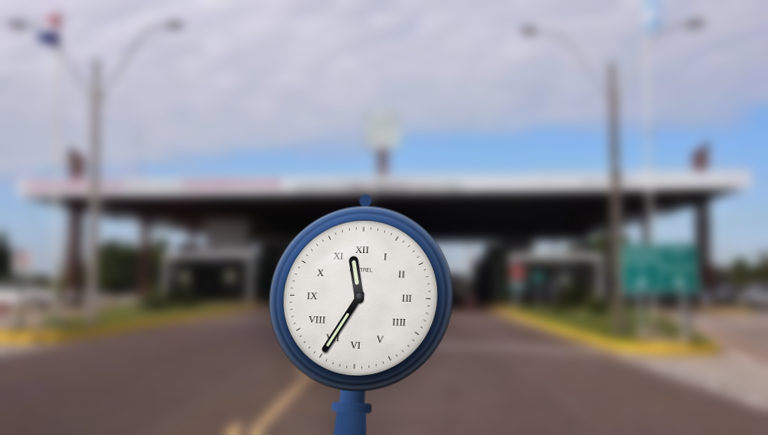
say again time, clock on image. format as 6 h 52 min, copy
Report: 11 h 35 min
